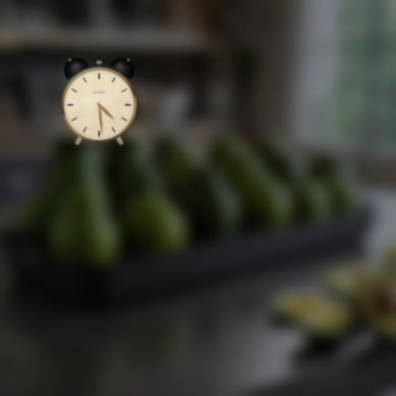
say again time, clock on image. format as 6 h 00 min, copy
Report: 4 h 29 min
